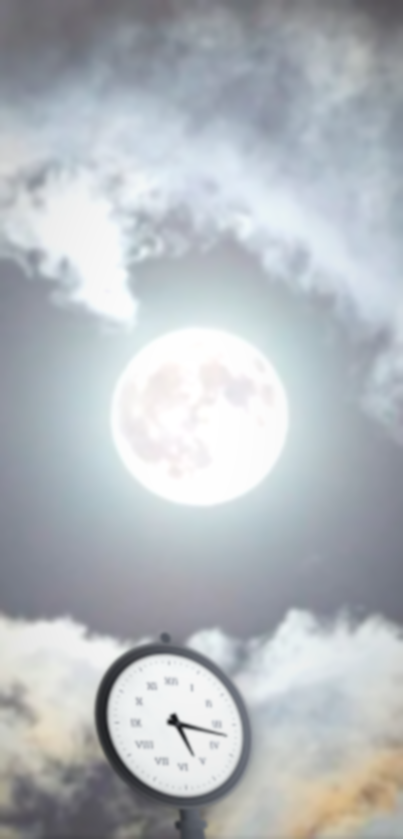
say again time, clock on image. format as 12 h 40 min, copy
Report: 5 h 17 min
